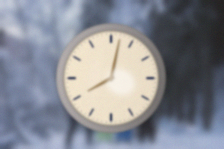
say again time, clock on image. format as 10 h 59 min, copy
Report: 8 h 02 min
